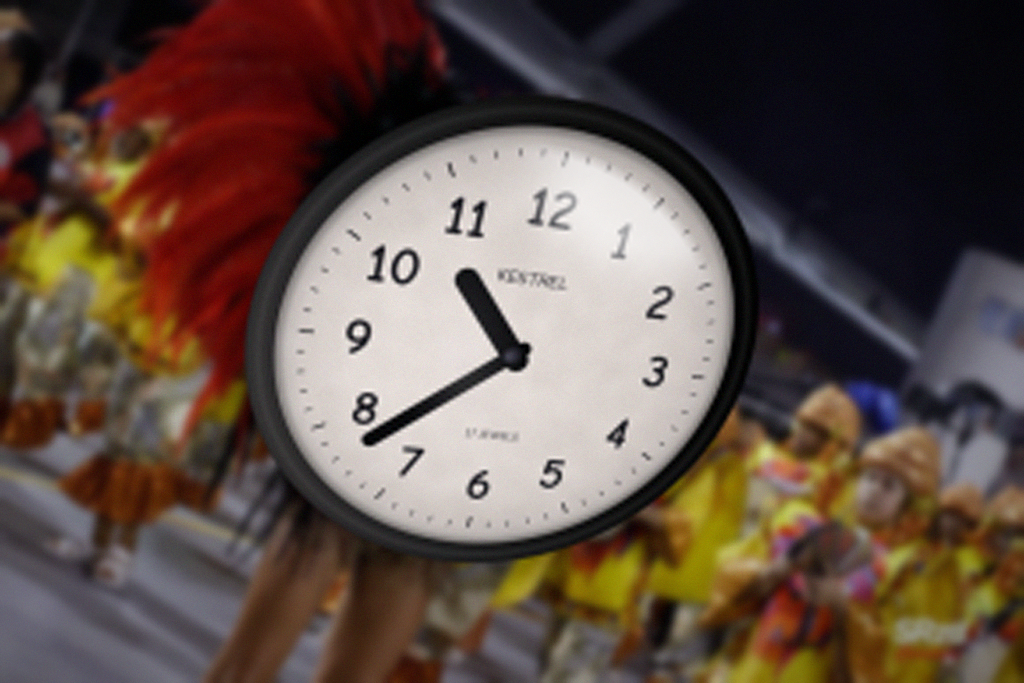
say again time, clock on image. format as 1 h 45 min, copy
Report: 10 h 38 min
